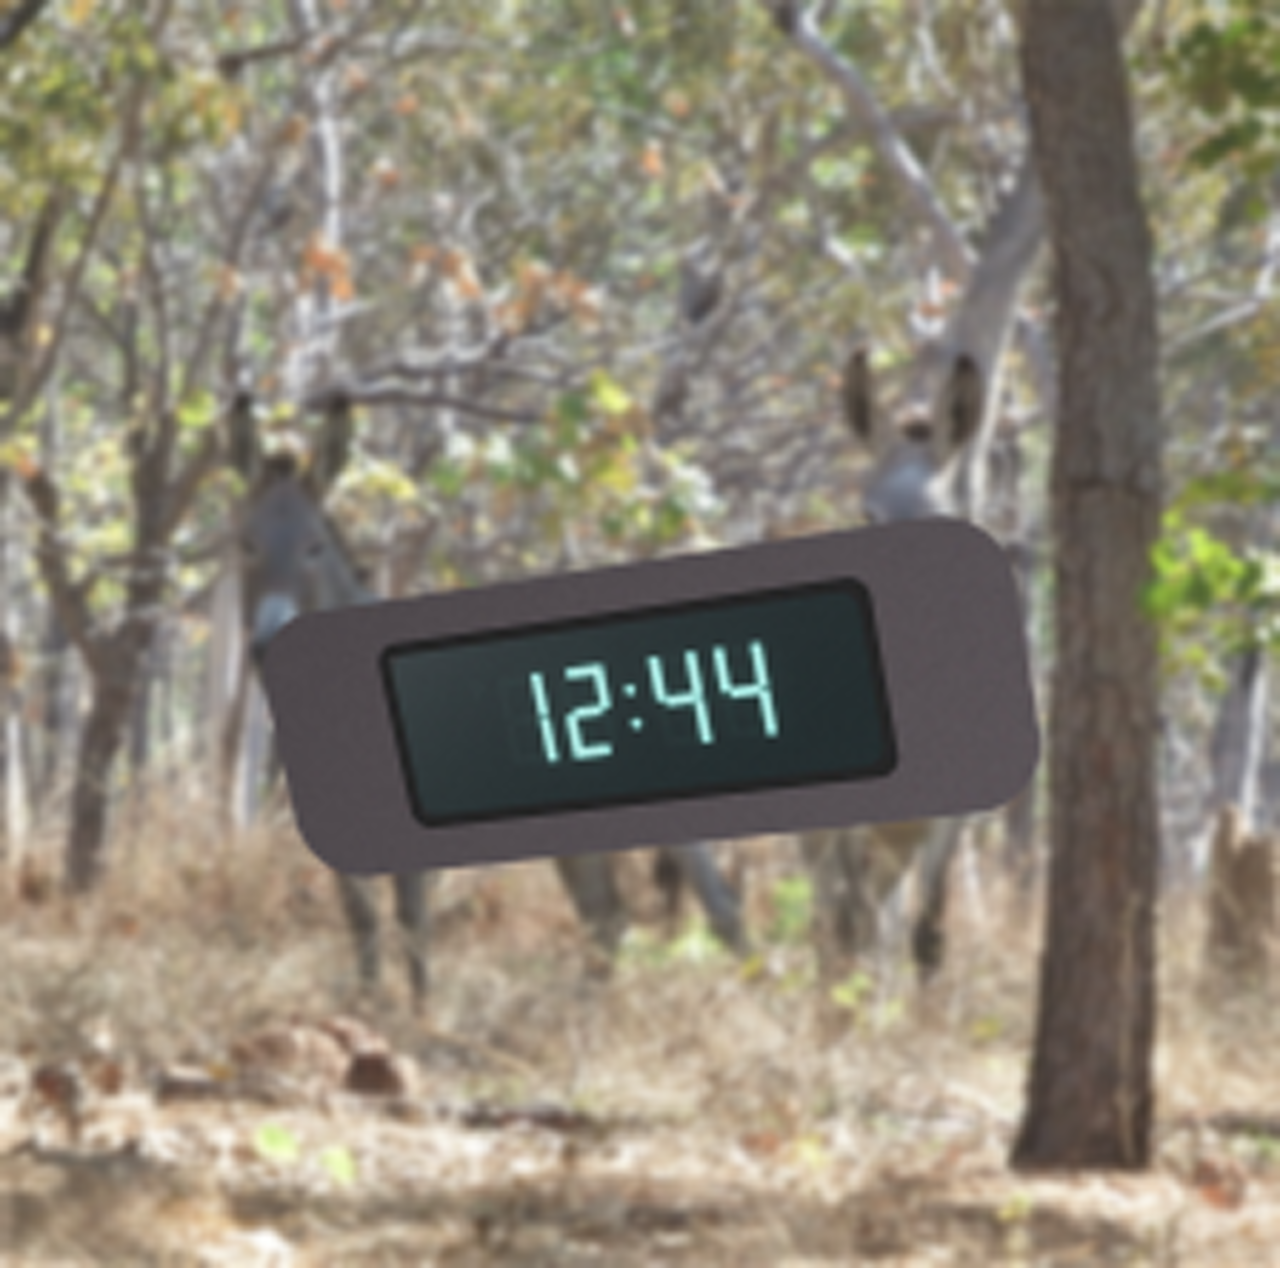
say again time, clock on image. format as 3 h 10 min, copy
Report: 12 h 44 min
